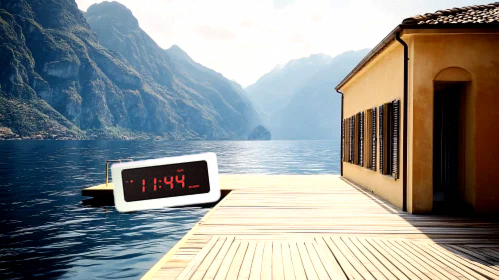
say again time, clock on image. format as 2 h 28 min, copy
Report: 11 h 44 min
